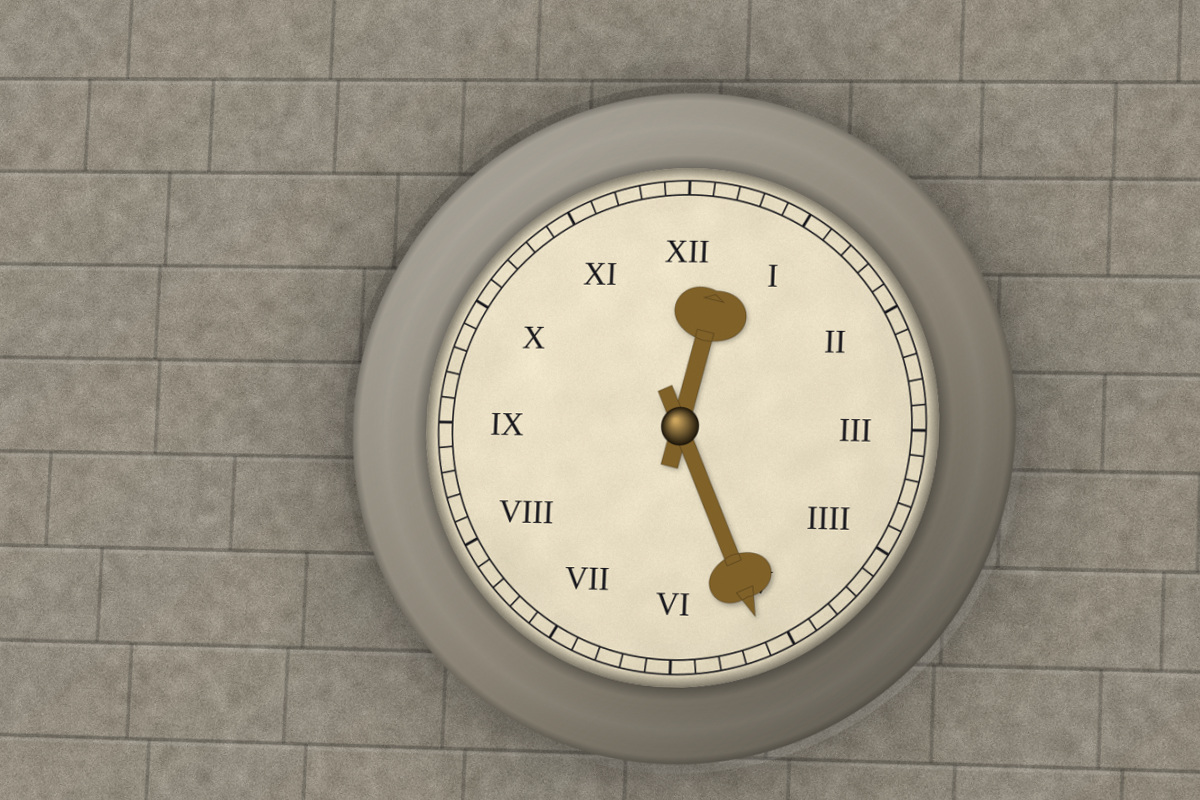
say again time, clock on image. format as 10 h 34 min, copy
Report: 12 h 26 min
